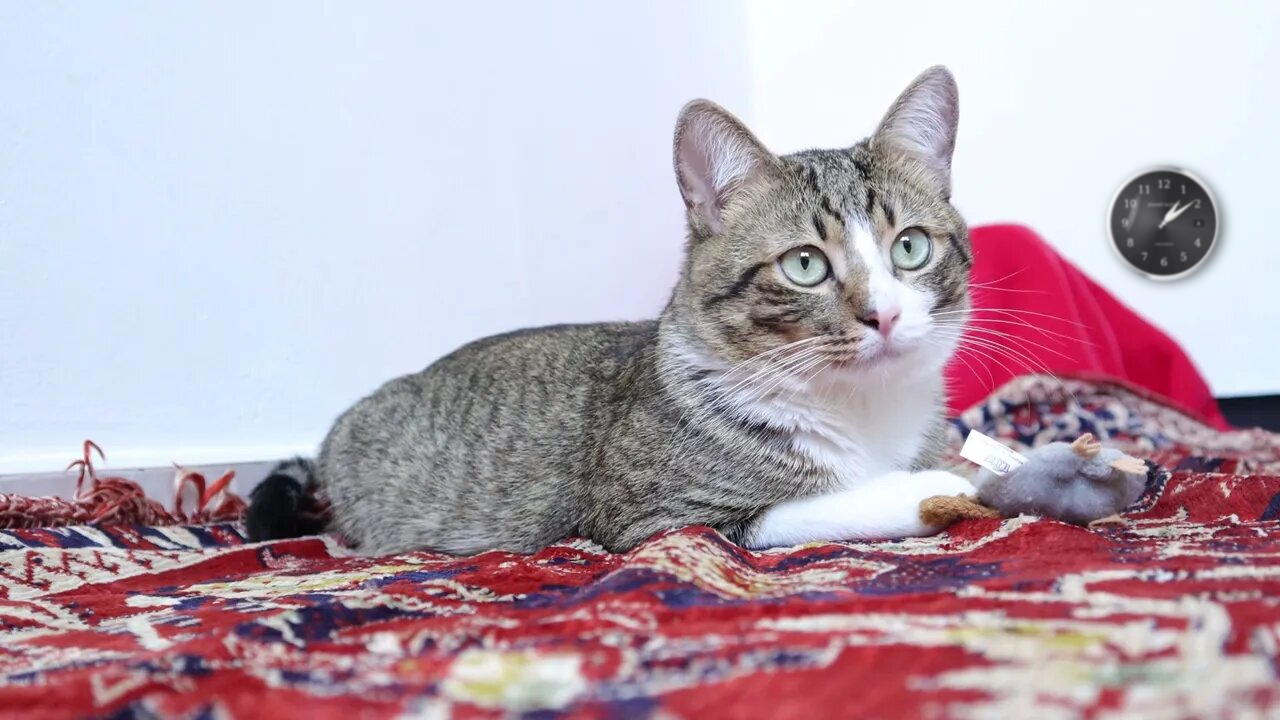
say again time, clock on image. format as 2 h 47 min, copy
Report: 1 h 09 min
